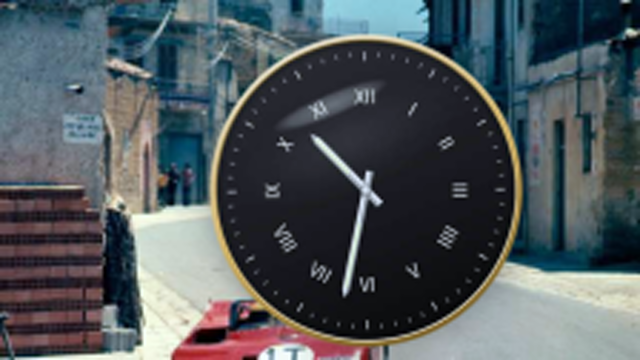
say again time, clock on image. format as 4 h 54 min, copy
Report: 10 h 32 min
